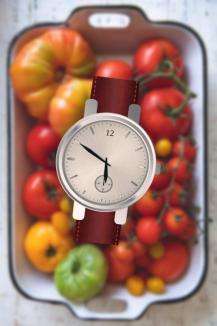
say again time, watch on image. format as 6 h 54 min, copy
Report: 5 h 50 min
